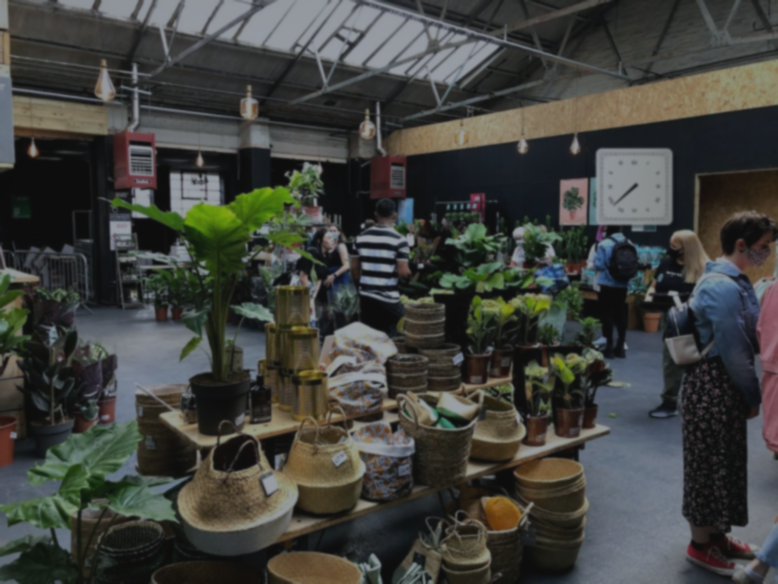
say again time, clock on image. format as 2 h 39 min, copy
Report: 7 h 38 min
